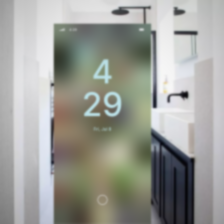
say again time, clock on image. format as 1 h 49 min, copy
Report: 4 h 29 min
